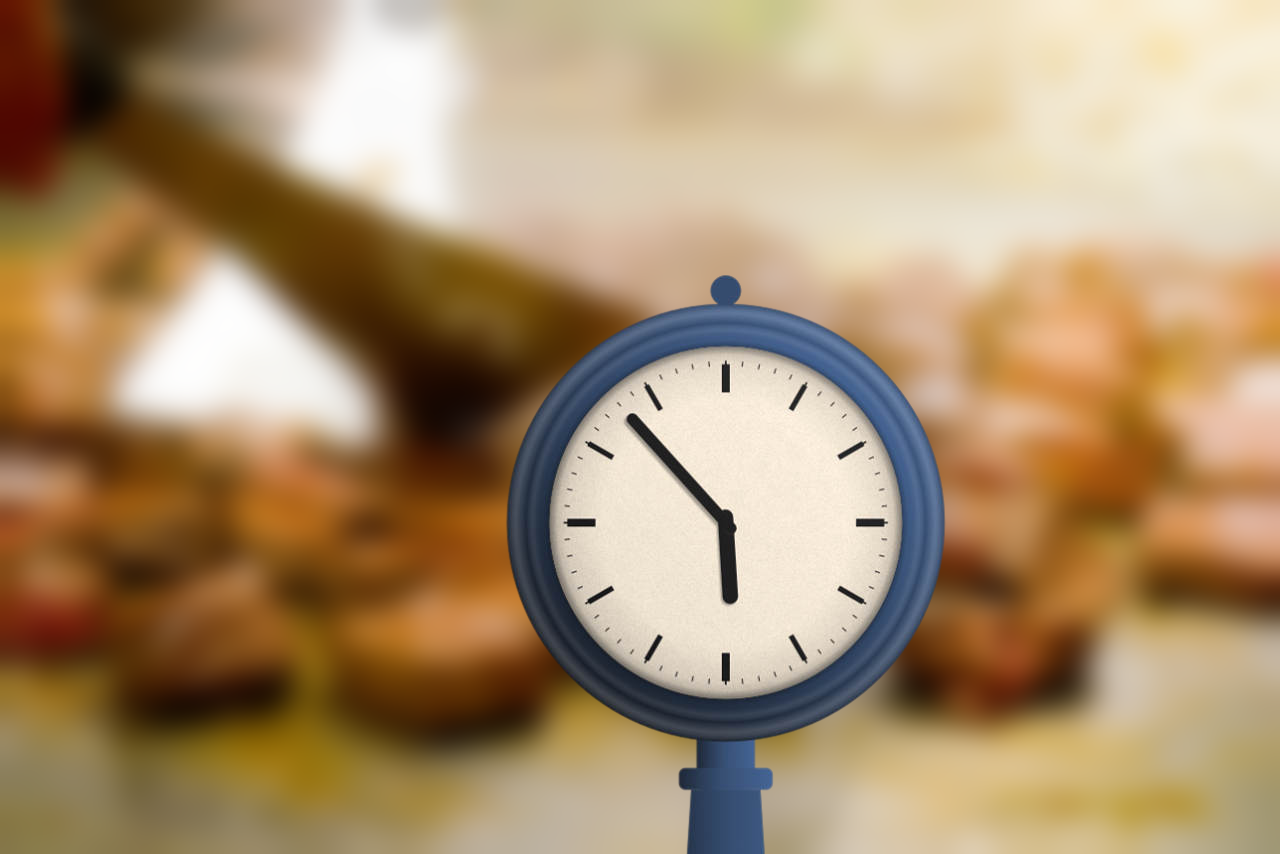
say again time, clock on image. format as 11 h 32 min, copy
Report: 5 h 53 min
